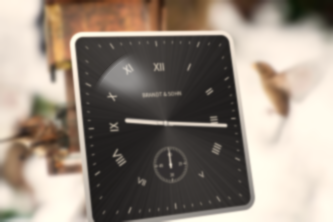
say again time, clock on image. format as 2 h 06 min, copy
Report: 9 h 16 min
